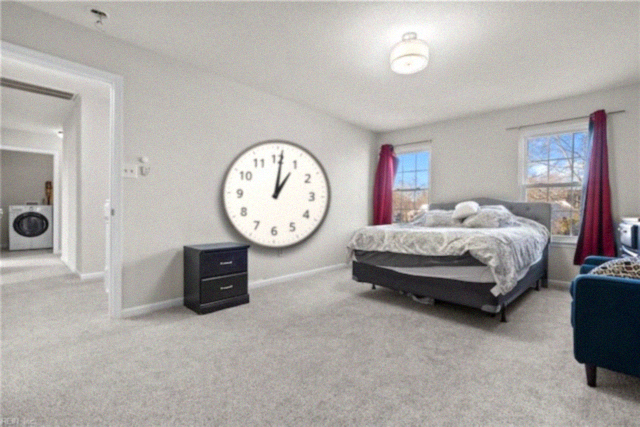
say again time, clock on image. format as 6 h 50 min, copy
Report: 1 h 01 min
